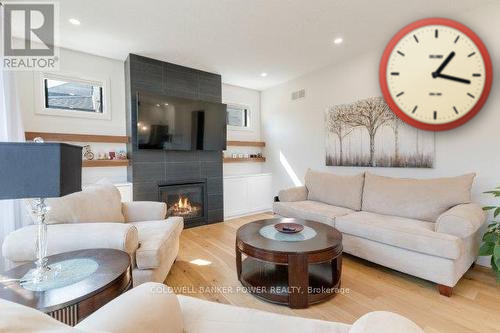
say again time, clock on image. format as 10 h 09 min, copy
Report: 1 h 17 min
